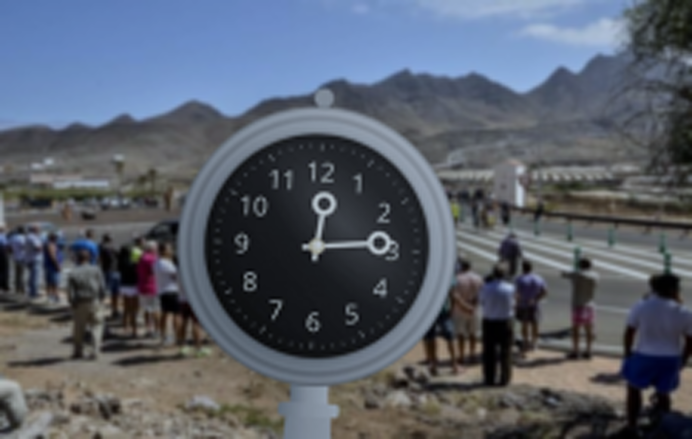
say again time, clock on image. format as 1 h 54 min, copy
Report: 12 h 14 min
